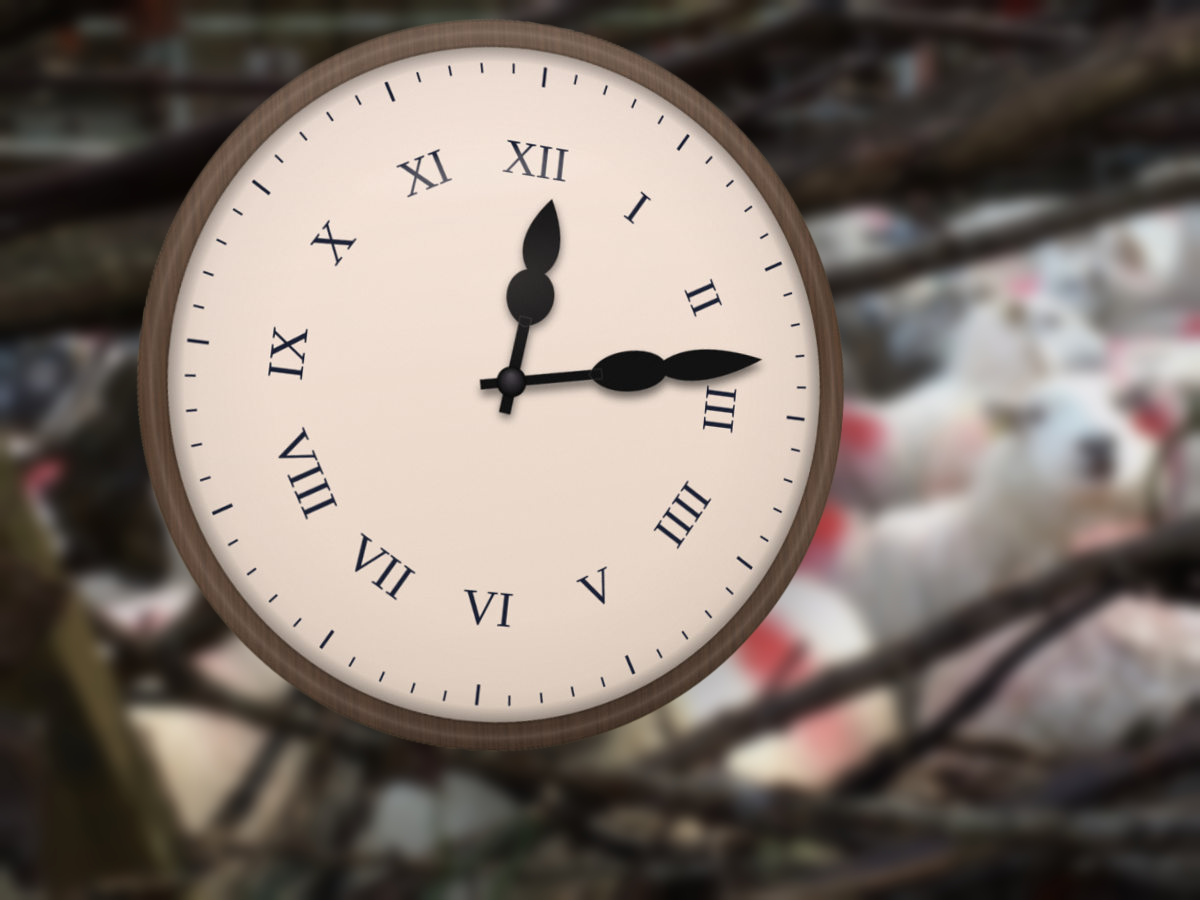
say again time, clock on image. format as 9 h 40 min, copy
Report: 12 h 13 min
